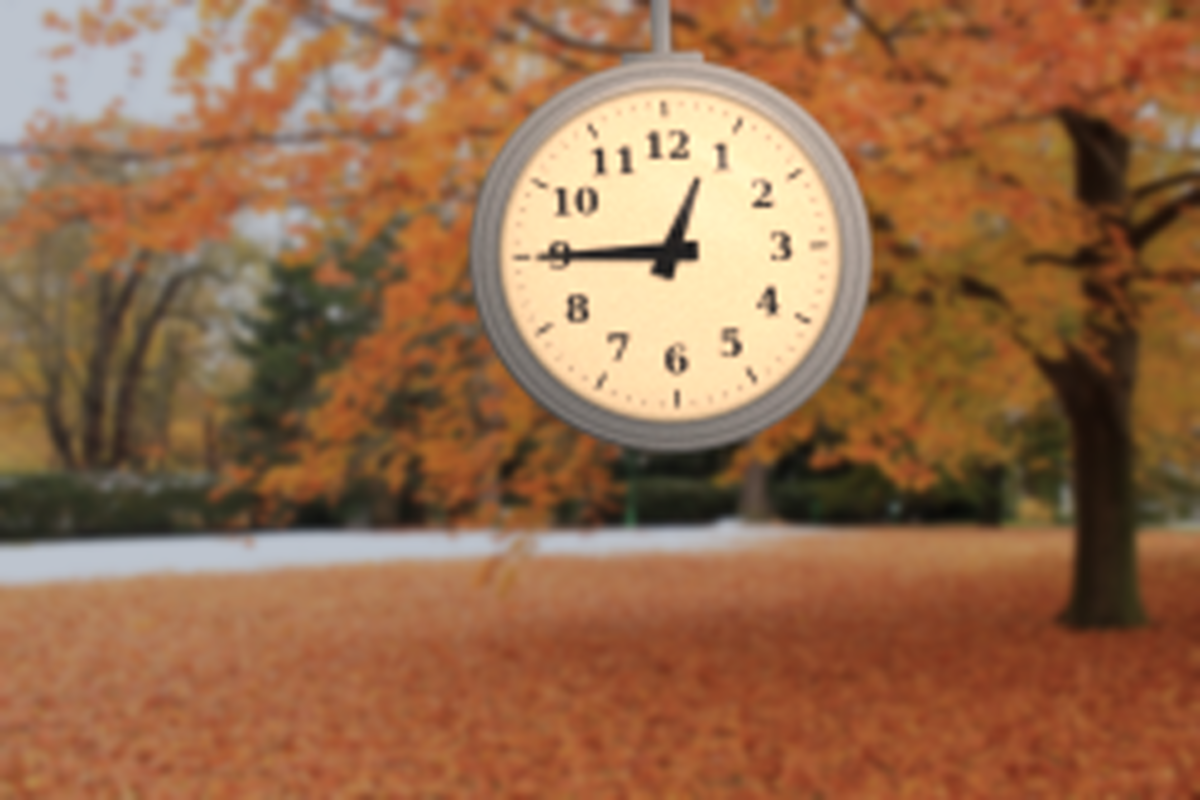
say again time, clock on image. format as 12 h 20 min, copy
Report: 12 h 45 min
